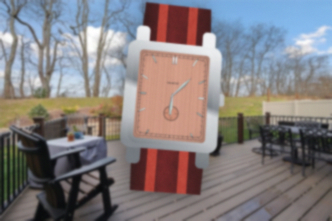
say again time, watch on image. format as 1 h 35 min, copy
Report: 6 h 07 min
